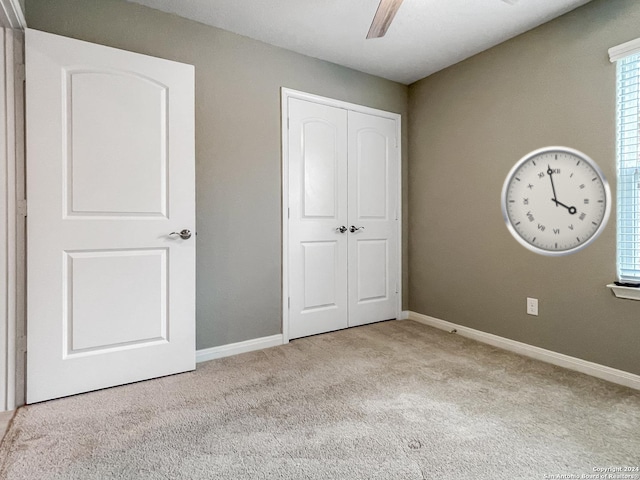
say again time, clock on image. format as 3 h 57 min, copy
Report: 3 h 58 min
